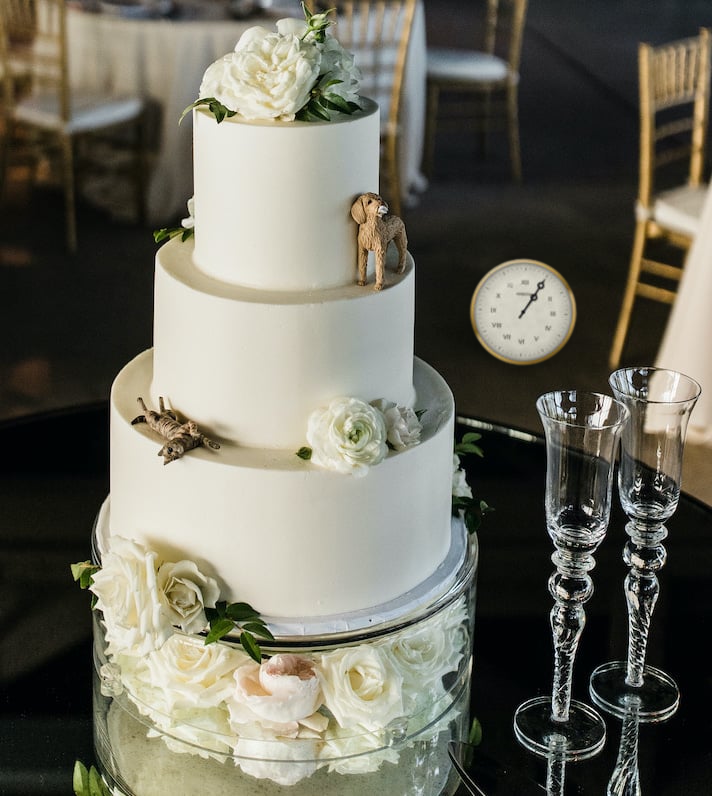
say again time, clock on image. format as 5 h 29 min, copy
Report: 1 h 05 min
